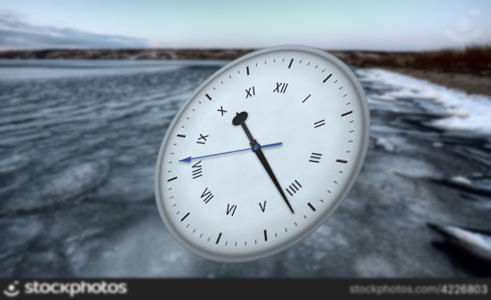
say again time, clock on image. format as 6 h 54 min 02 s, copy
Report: 10 h 21 min 42 s
